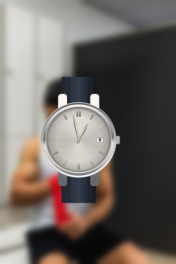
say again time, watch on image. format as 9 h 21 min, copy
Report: 12 h 58 min
